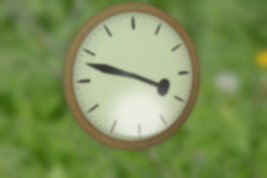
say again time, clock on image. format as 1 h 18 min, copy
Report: 3 h 48 min
